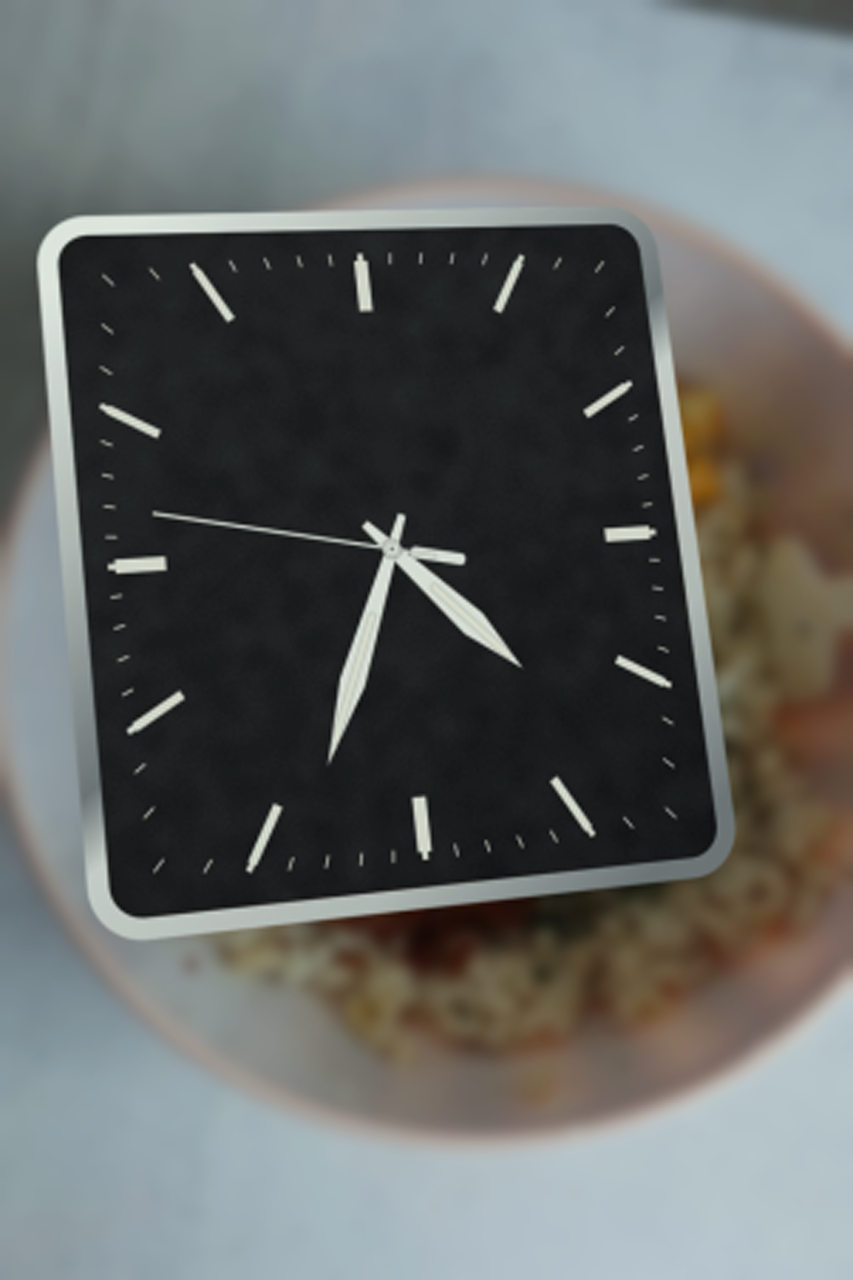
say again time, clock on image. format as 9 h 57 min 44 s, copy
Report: 4 h 33 min 47 s
